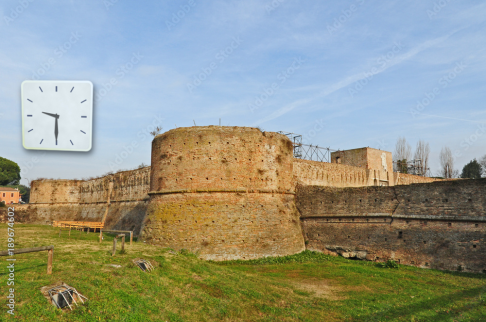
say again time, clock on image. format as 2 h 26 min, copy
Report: 9 h 30 min
